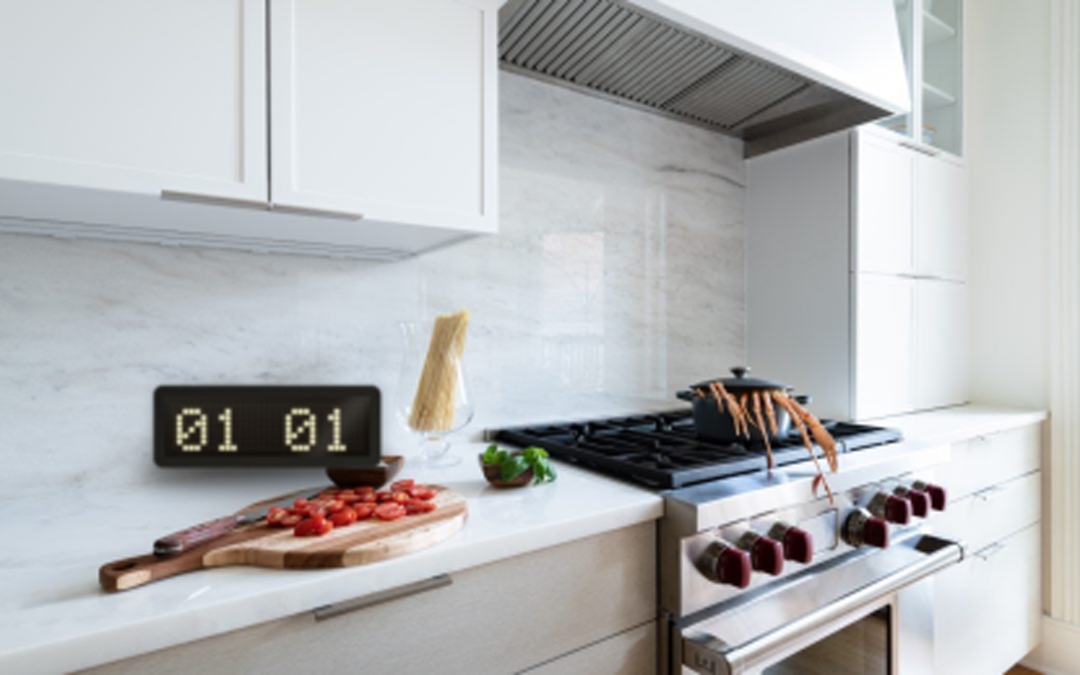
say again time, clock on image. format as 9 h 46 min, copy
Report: 1 h 01 min
